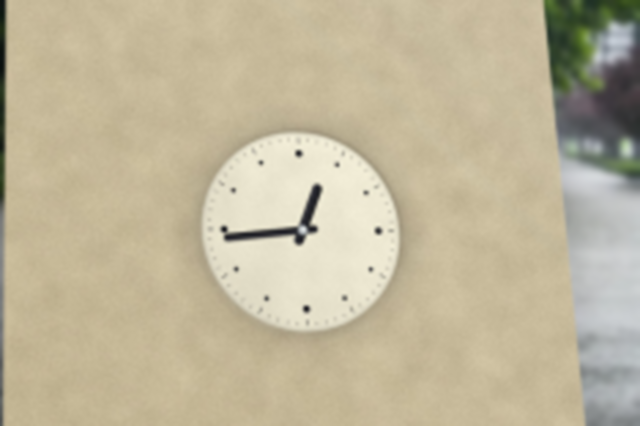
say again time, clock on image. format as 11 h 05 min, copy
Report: 12 h 44 min
